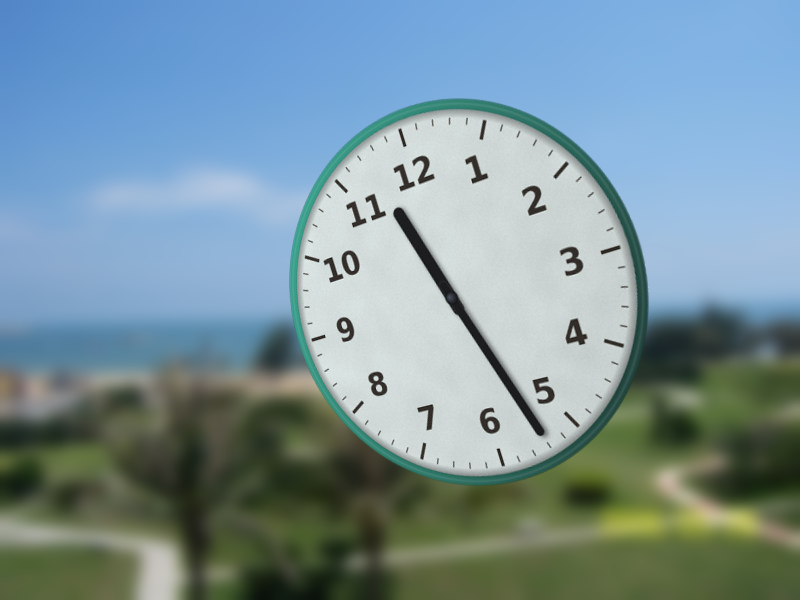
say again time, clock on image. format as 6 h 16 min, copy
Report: 11 h 27 min
